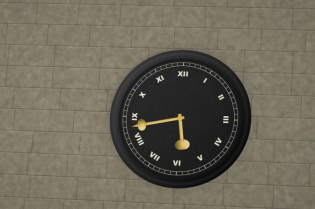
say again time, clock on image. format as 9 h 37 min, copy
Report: 5 h 43 min
